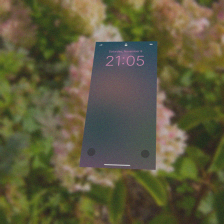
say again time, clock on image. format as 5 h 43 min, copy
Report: 21 h 05 min
